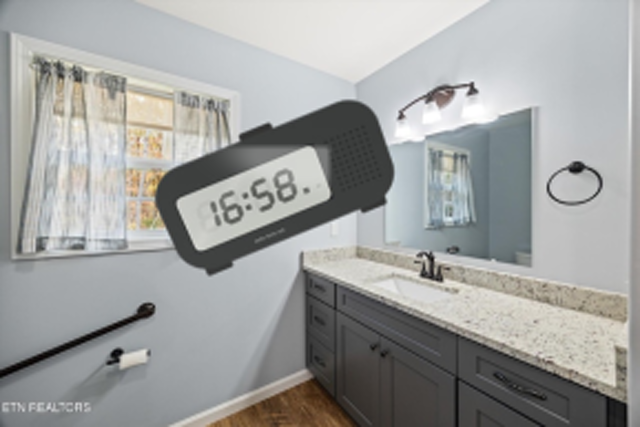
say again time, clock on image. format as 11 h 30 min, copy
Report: 16 h 58 min
